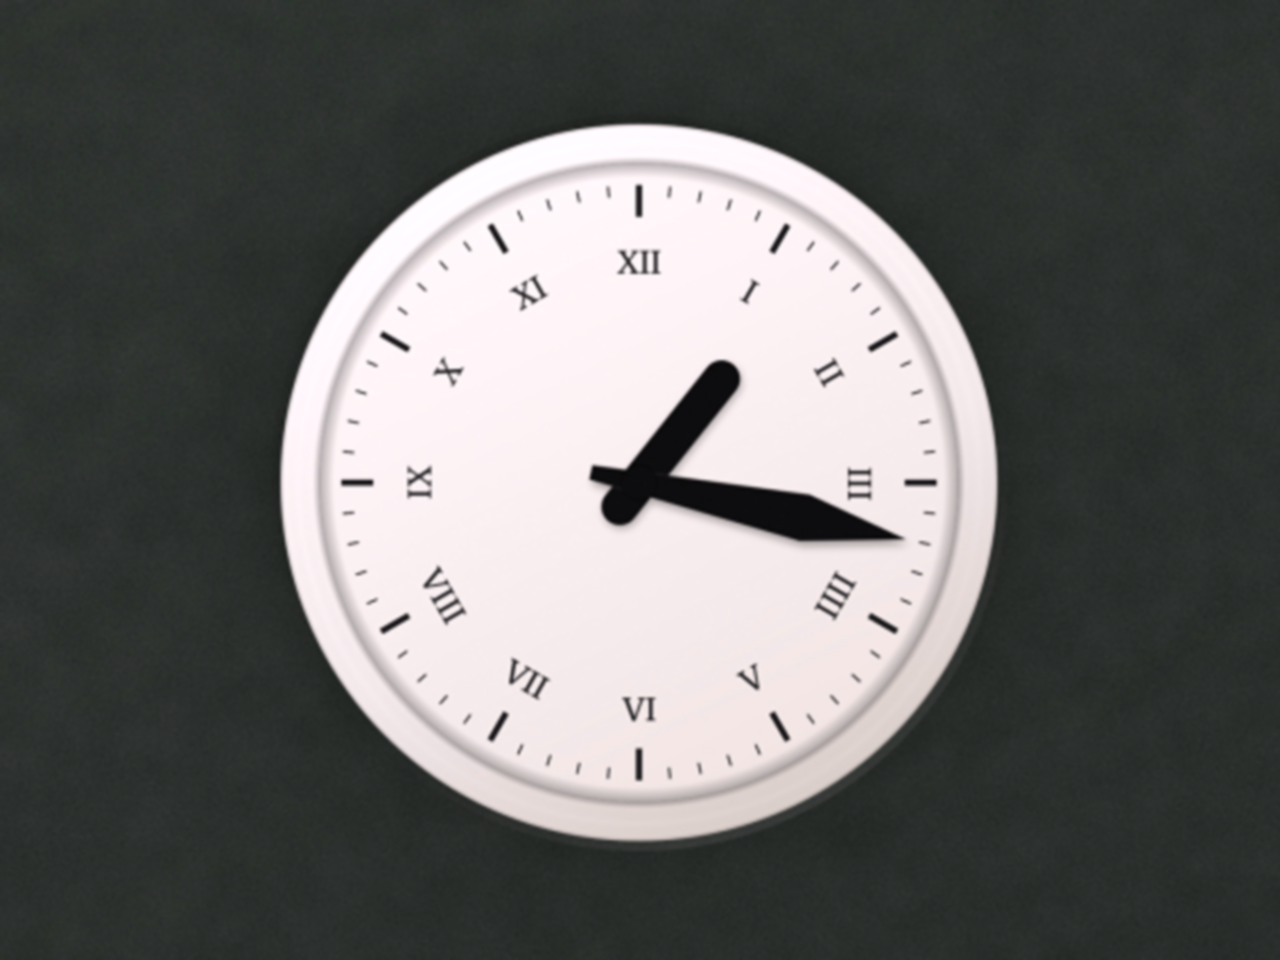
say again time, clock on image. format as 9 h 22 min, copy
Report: 1 h 17 min
